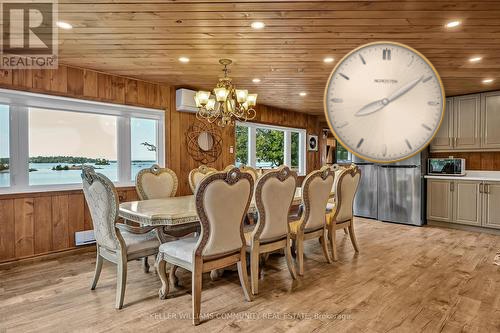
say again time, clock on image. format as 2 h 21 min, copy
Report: 8 h 09 min
